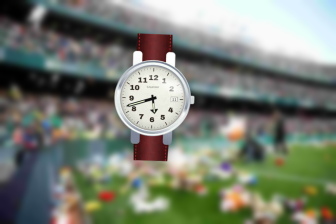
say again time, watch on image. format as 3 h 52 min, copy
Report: 5 h 42 min
